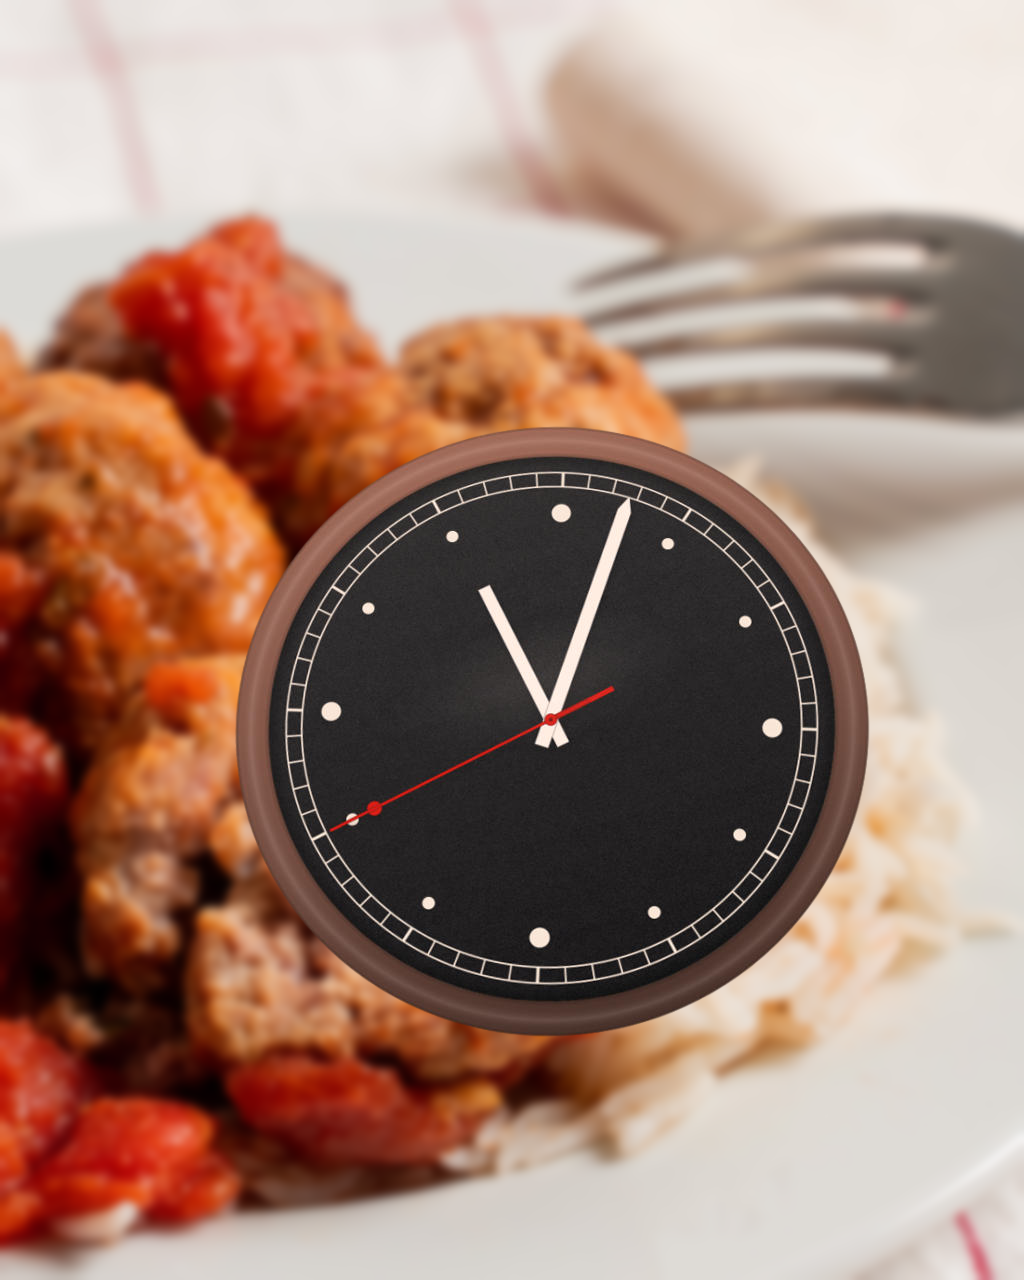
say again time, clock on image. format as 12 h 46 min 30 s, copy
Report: 11 h 02 min 40 s
